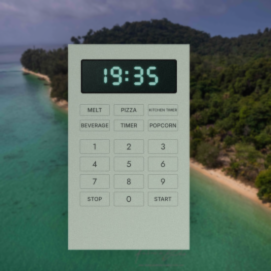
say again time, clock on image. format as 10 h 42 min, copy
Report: 19 h 35 min
